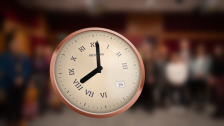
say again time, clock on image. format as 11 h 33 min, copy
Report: 8 h 01 min
